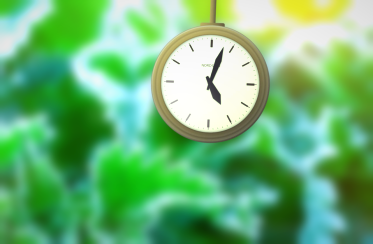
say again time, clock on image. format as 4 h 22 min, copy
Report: 5 h 03 min
